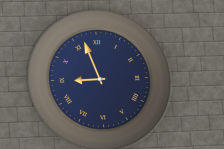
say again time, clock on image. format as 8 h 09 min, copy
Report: 8 h 57 min
